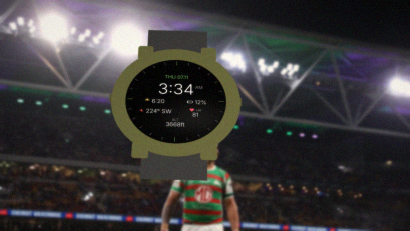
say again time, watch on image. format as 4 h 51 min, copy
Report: 3 h 34 min
